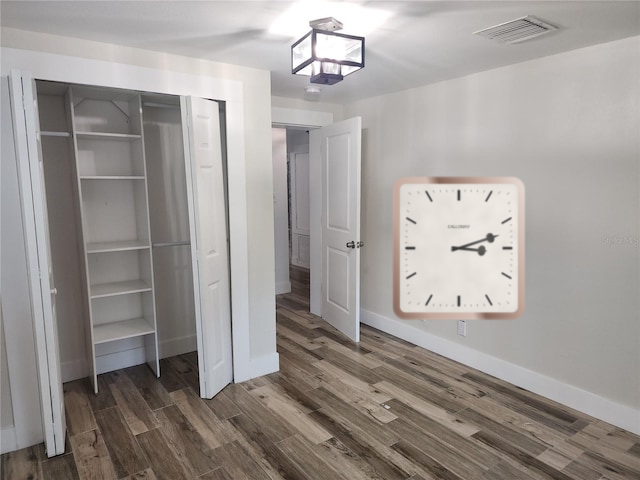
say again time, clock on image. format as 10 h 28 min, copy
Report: 3 h 12 min
